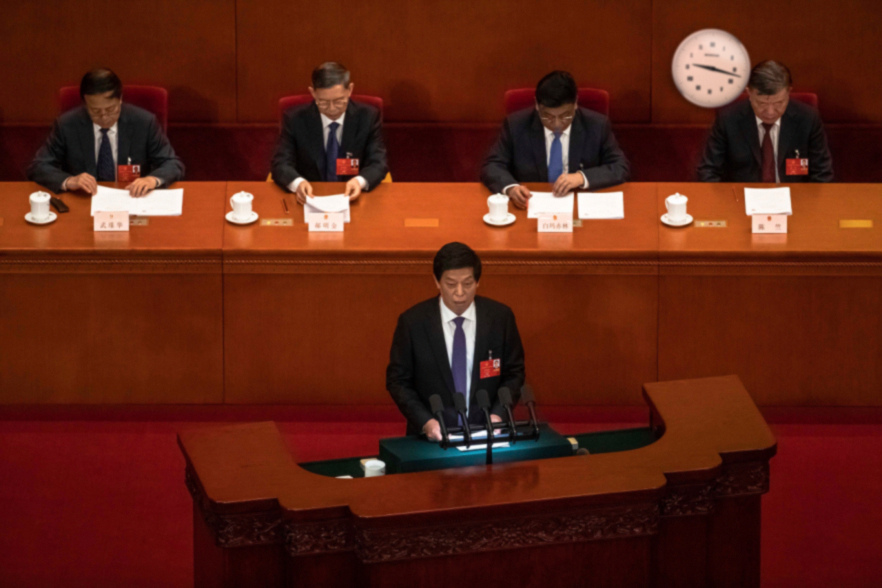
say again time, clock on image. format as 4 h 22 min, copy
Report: 9 h 17 min
